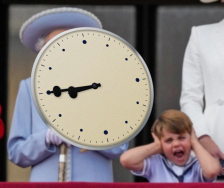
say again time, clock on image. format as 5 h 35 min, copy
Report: 8 h 45 min
